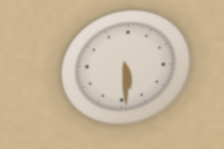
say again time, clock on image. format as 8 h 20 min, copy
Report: 5 h 29 min
